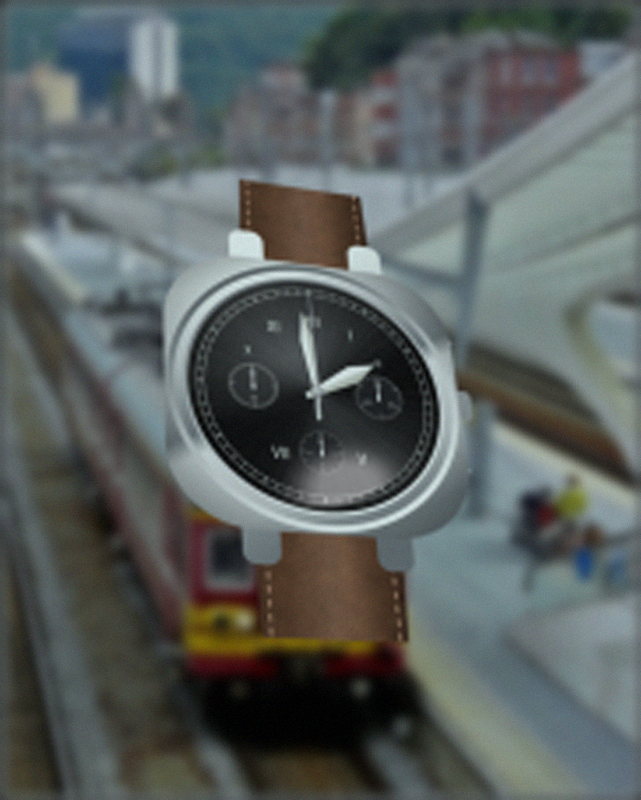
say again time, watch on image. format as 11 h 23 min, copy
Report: 1 h 59 min
